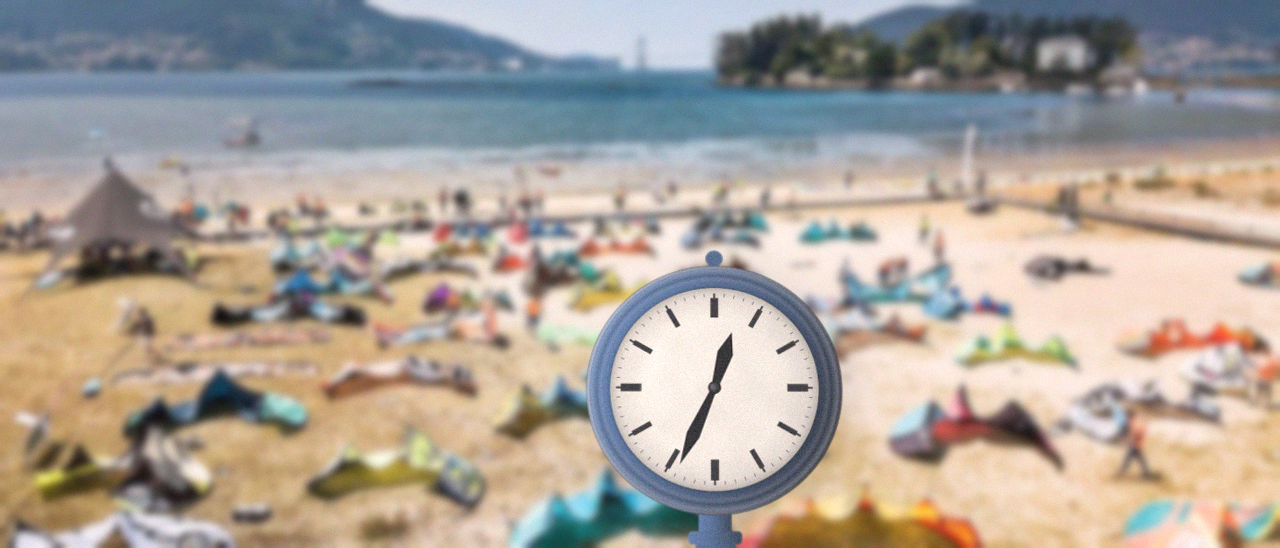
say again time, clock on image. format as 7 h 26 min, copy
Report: 12 h 34 min
